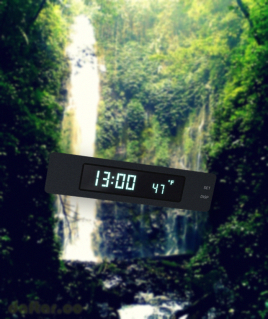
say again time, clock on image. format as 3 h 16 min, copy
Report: 13 h 00 min
